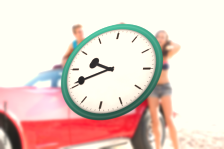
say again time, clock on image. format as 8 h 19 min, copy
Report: 9 h 41 min
